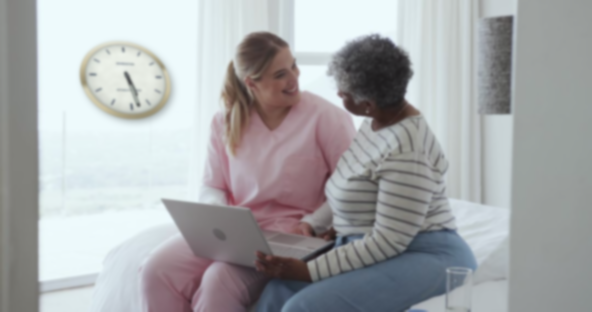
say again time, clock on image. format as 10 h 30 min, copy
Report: 5 h 28 min
